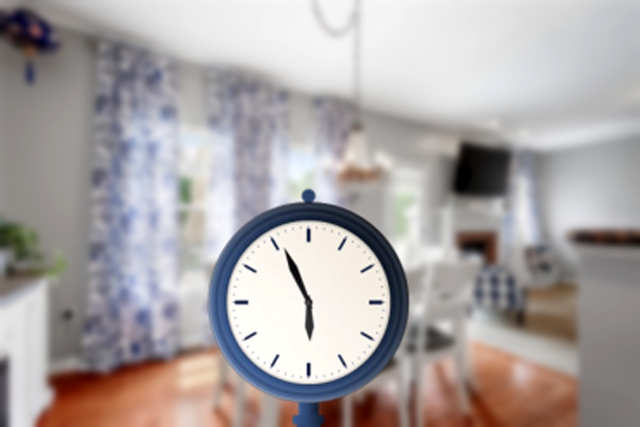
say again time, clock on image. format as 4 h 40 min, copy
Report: 5 h 56 min
